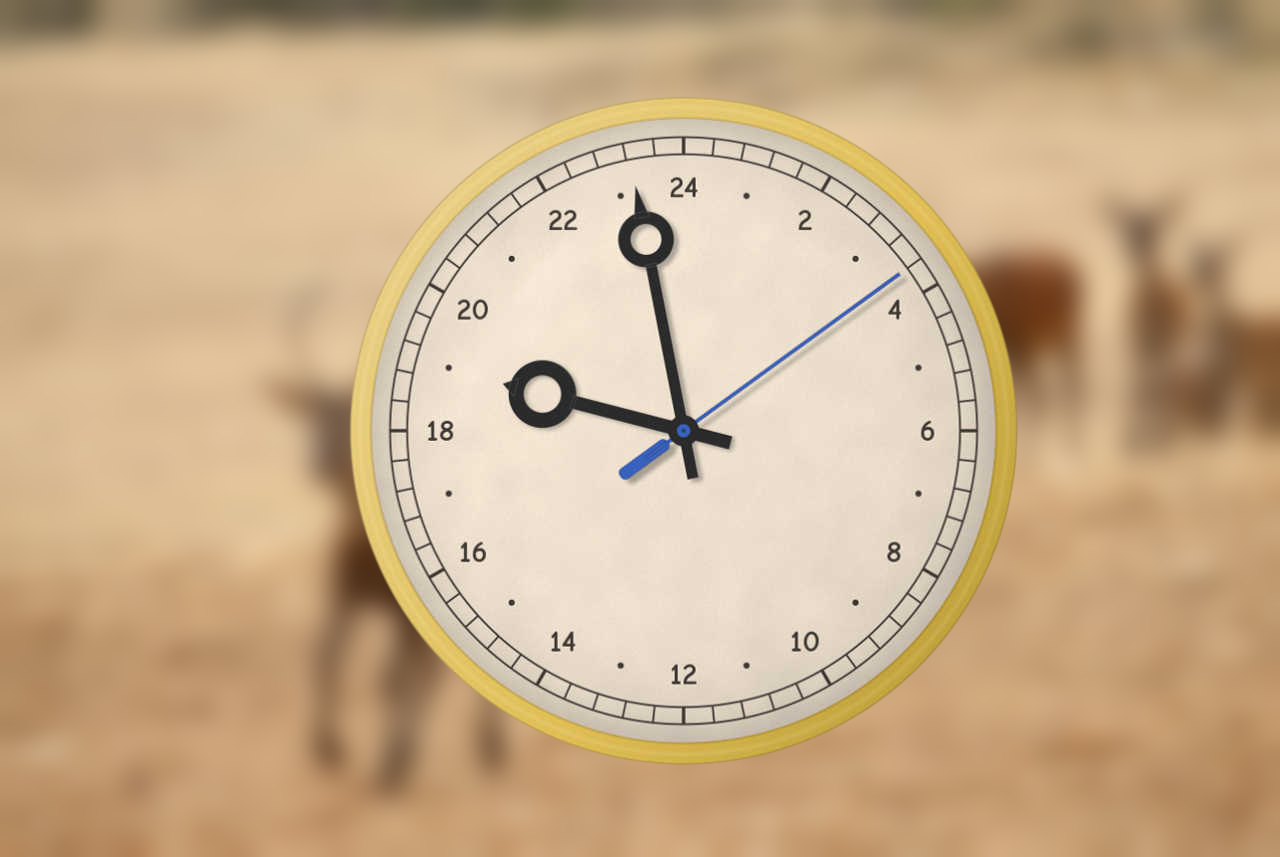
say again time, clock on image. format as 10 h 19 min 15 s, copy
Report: 18 h 58 min 09 s
